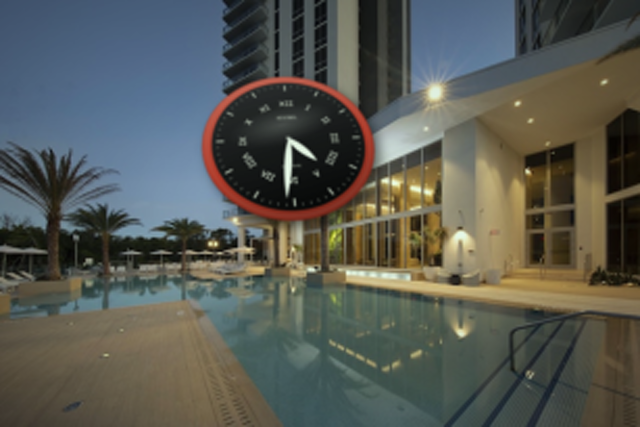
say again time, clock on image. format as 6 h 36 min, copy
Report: 4 h 31 min
